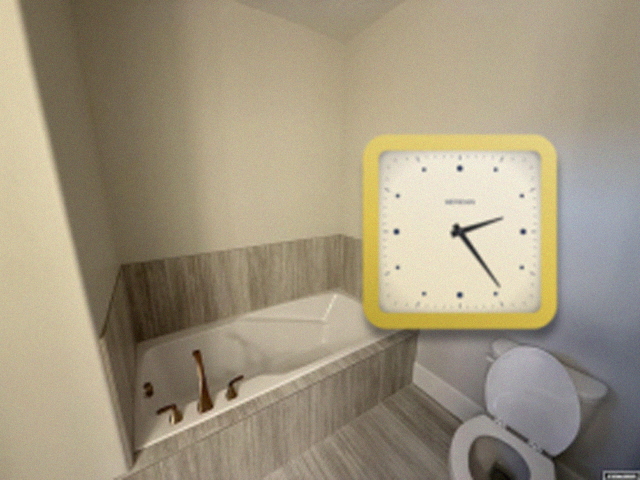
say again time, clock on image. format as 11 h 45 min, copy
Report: 2 h 24 min
